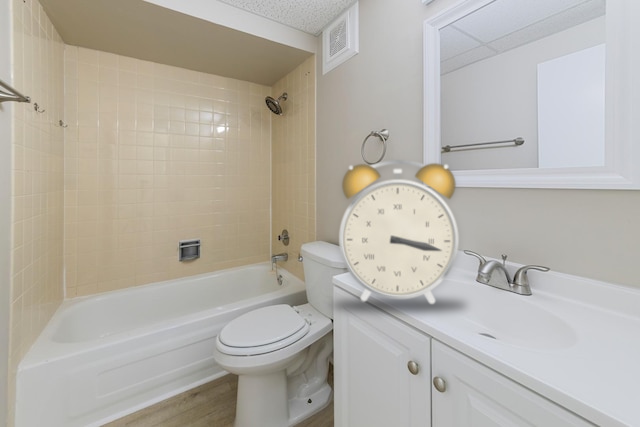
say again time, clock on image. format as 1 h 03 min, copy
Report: 3 h 17 min
